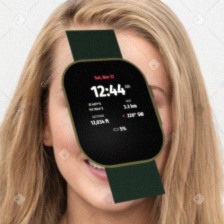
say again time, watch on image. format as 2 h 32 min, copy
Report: 12 h 44 min
